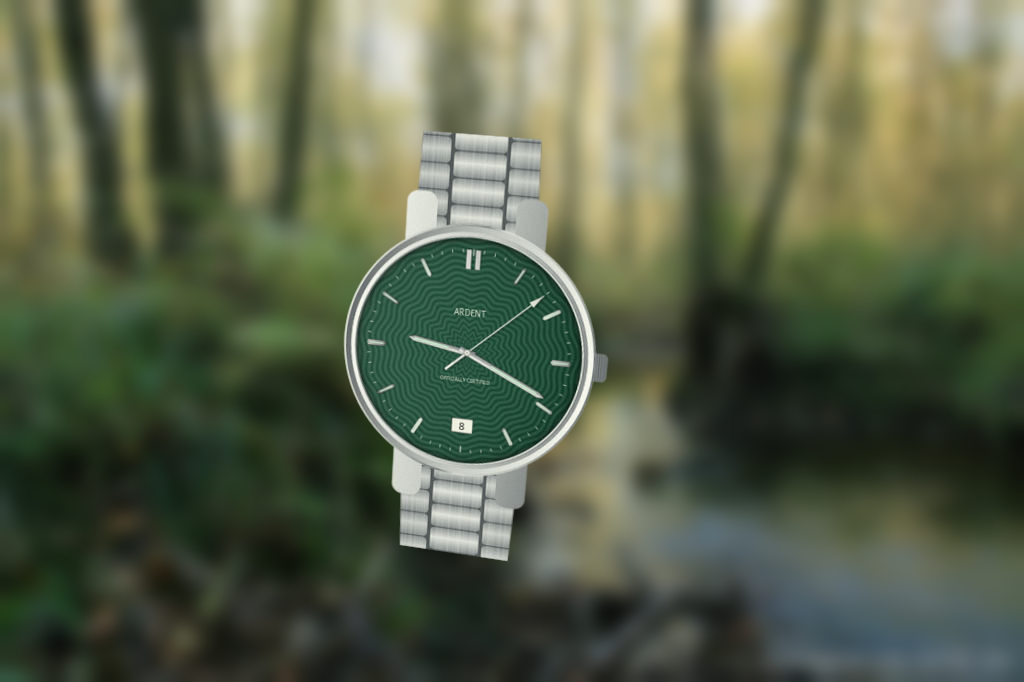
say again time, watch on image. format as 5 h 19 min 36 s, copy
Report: 9 h 19 min 08 s
